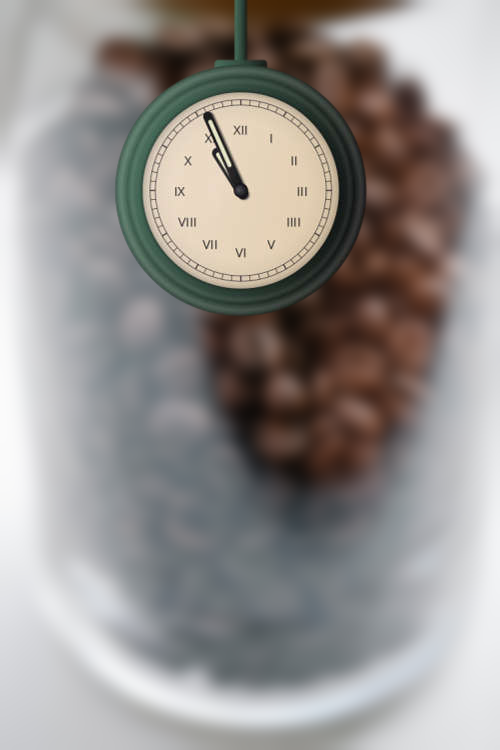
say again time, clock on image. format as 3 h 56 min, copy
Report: 10 h 56 min
